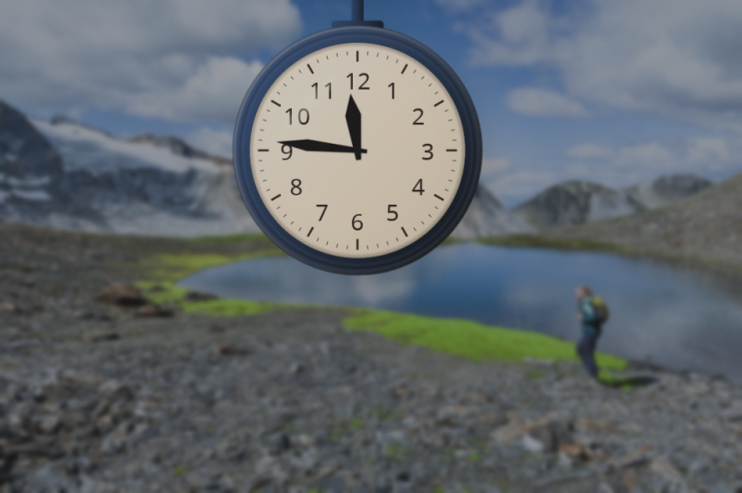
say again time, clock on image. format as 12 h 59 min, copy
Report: 11 h 46 min
